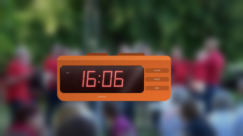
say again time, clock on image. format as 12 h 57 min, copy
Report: 16 h 06 min
